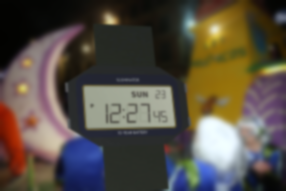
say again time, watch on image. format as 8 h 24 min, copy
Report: 12 h 27 min
